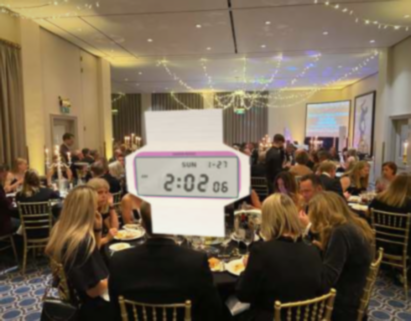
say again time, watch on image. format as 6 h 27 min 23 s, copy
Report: 2 h 02 min 06 s
